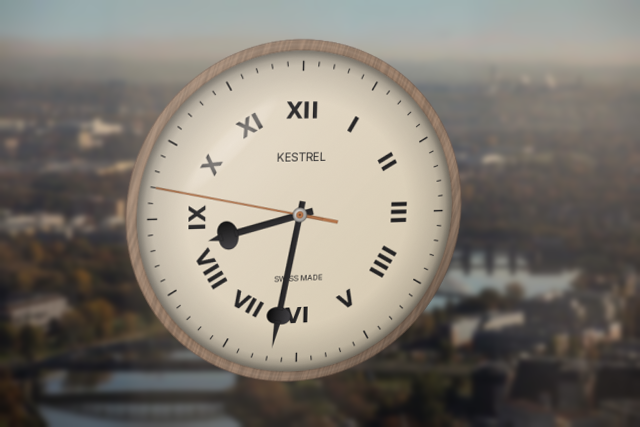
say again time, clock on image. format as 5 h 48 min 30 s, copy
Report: 8 h 31 min 47 s
